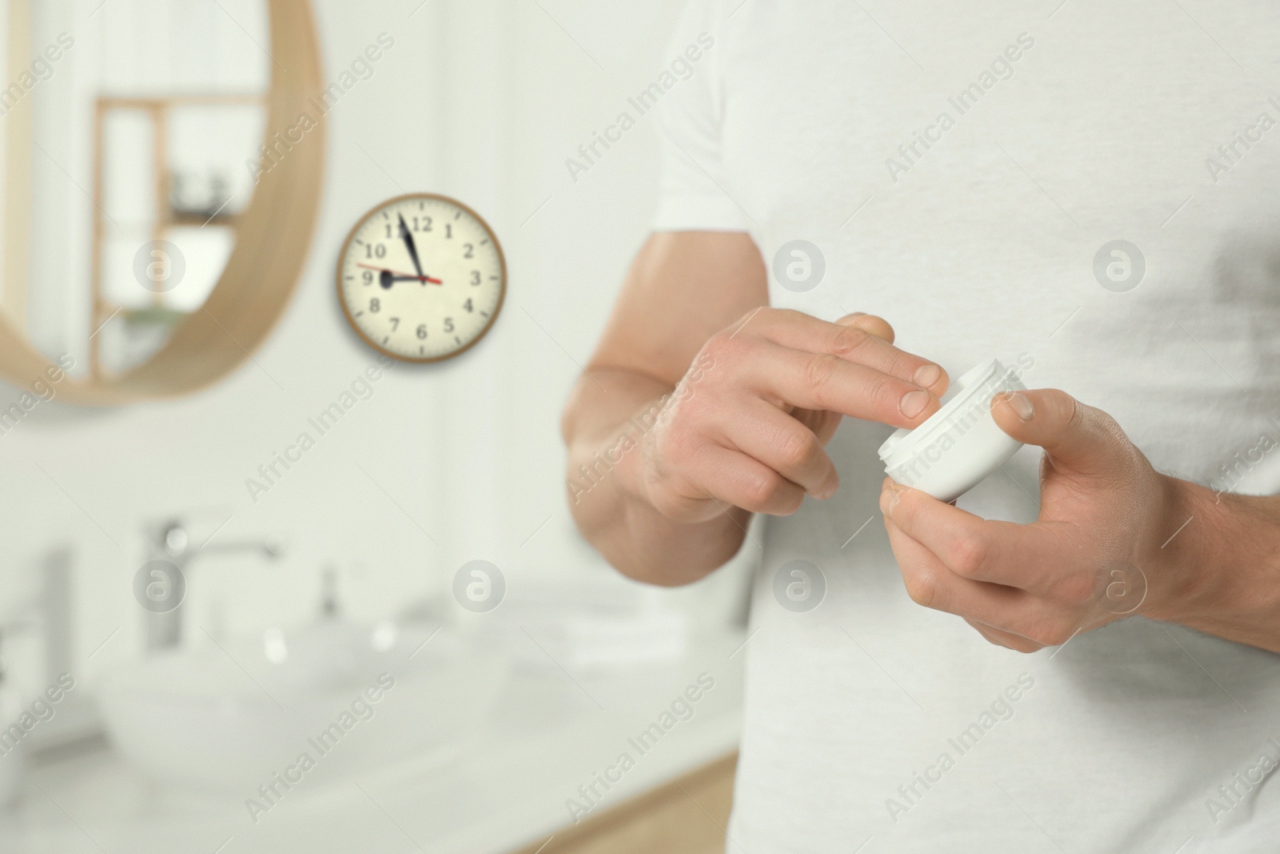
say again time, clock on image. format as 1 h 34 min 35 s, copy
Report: 8 h 56 min 47 s
